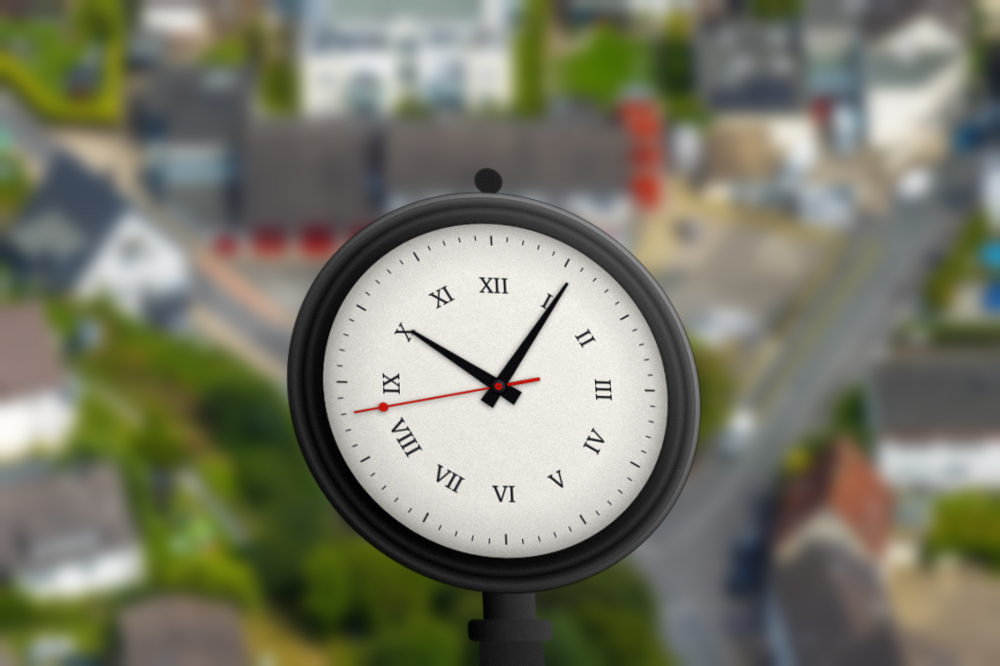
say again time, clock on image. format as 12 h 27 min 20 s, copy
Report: 10 h 05 min 43 s
